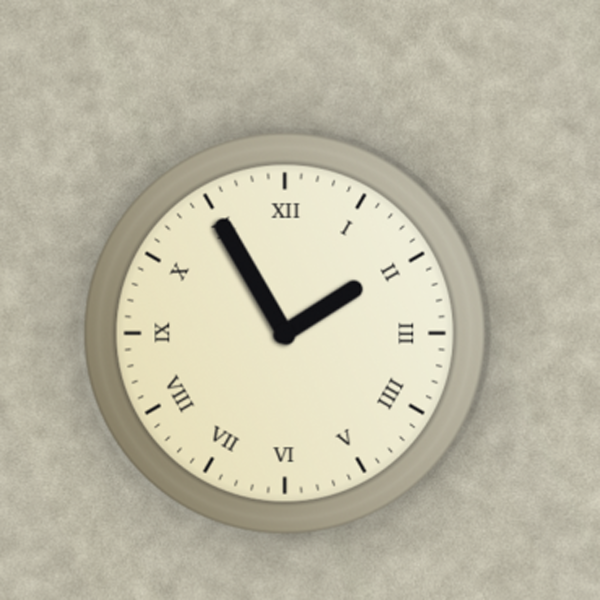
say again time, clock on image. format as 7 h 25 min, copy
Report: 1 h 55 min
